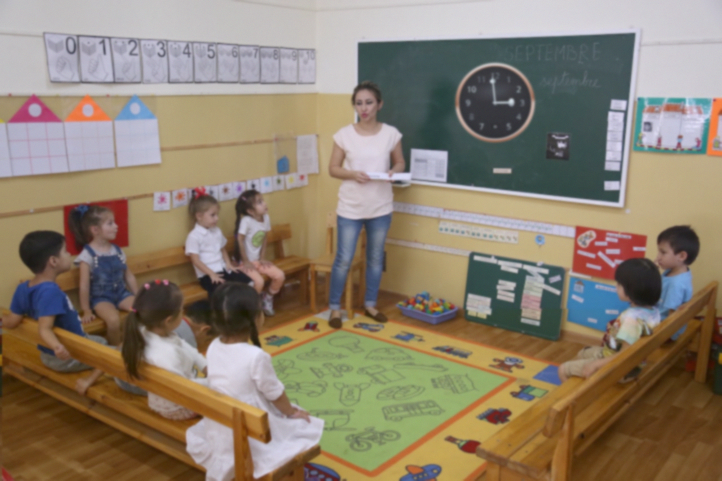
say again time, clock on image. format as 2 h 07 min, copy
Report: 2 h 59 min
